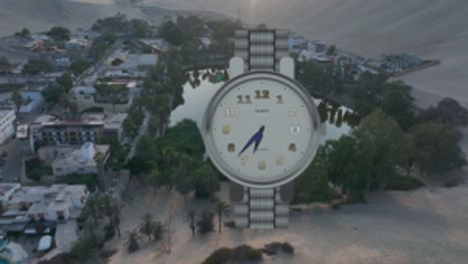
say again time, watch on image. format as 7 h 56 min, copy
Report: 6 h 37 min
